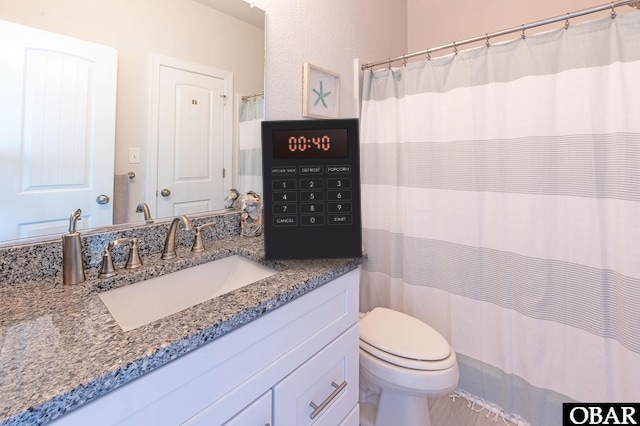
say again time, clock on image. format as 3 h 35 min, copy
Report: 0 h 40 min
